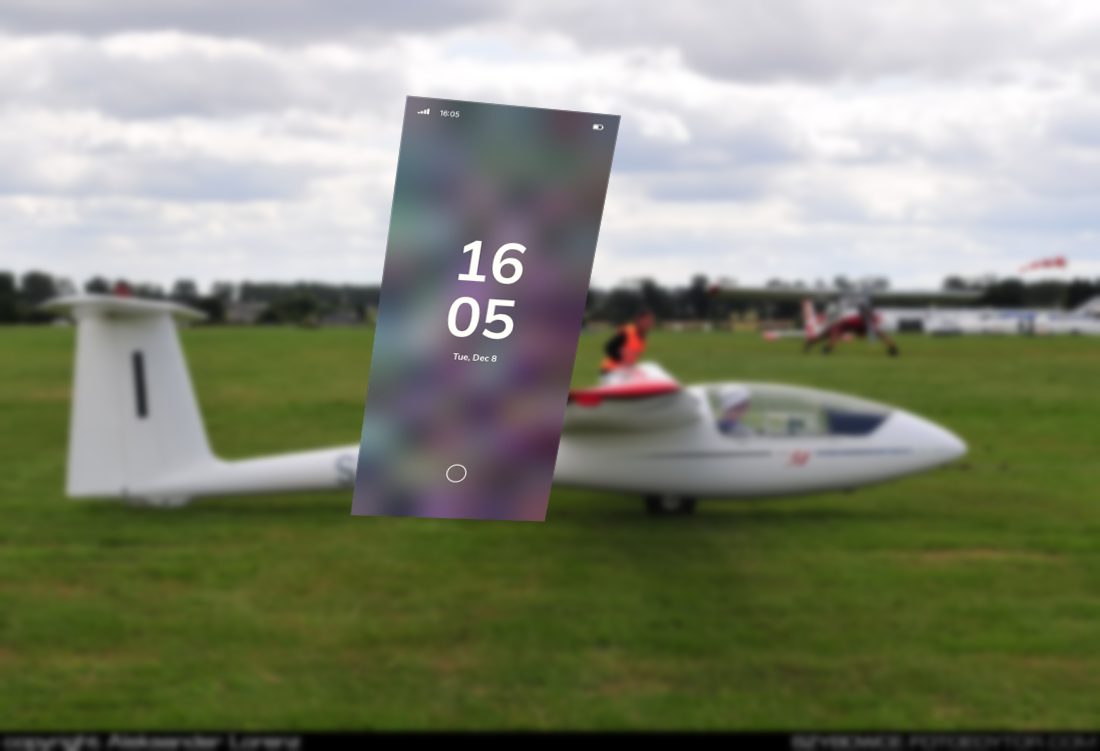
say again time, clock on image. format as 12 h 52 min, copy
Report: 16 h 05 min
